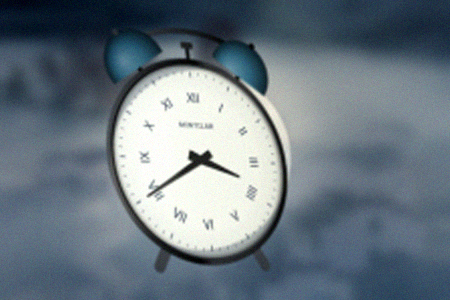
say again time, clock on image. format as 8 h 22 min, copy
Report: 3 h 40 min
